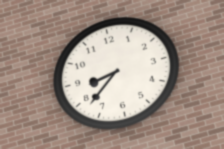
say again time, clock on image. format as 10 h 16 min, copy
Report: 8 h 38 min
